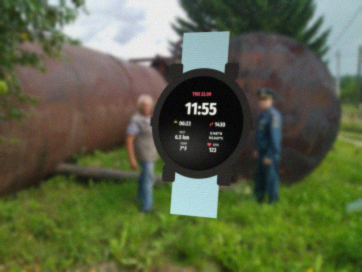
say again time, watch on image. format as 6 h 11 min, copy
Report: 11 h 55 min
